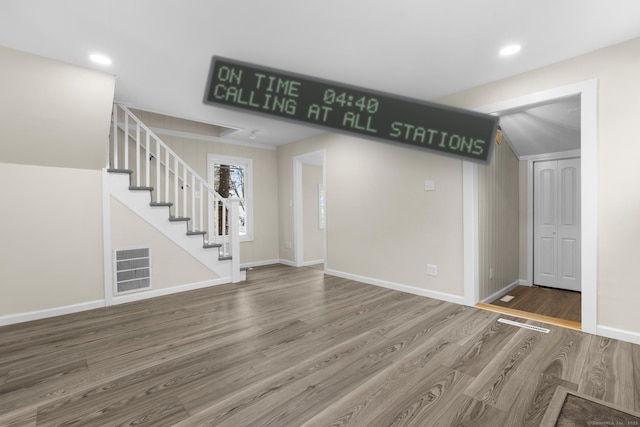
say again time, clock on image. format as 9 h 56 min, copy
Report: 4 h 40 min
